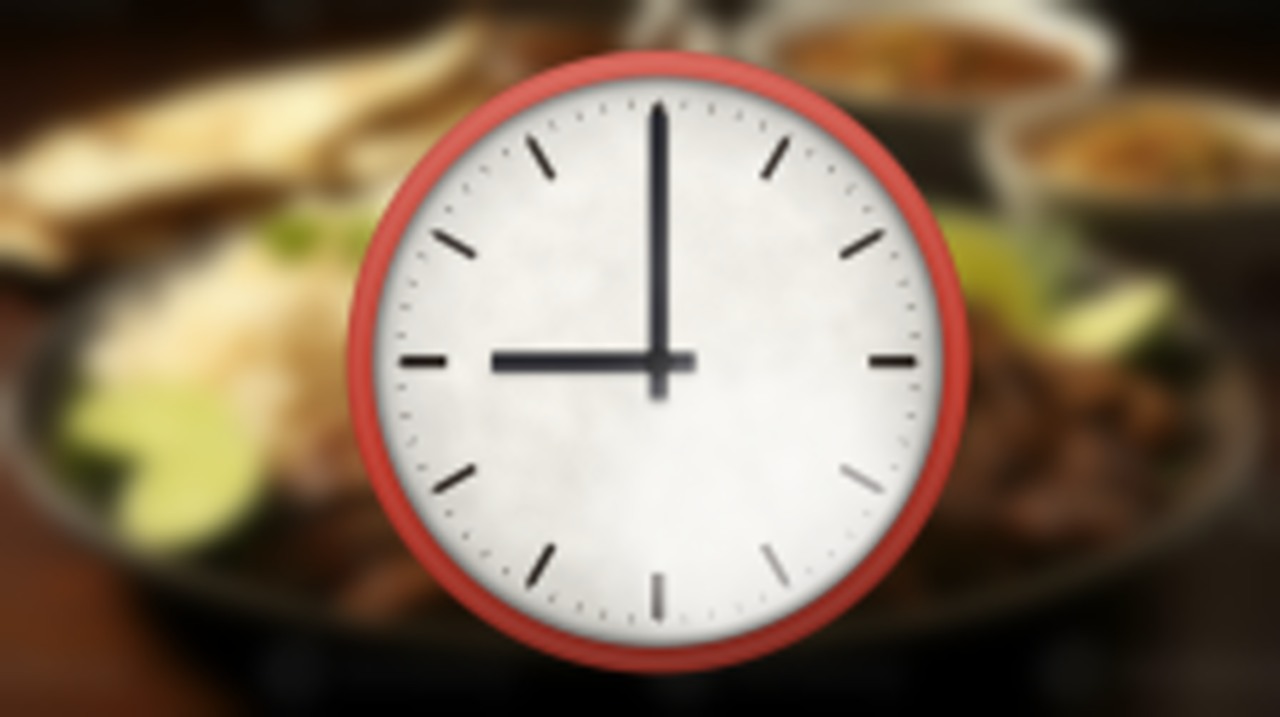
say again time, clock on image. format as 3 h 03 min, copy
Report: 9 h 00 min
